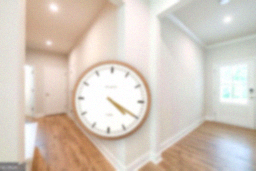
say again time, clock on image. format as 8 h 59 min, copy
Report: 4 h 20 min
